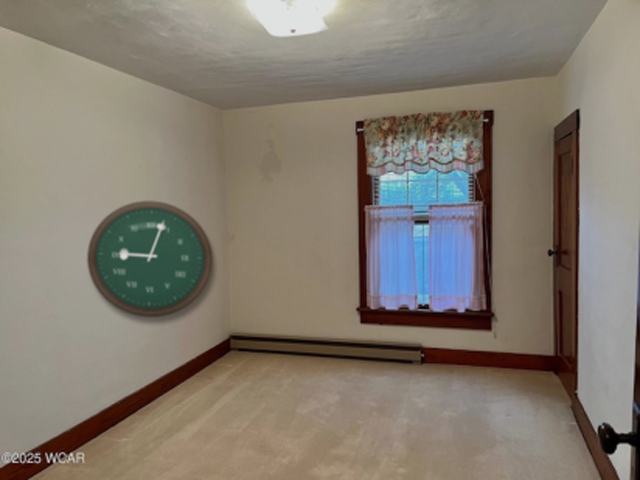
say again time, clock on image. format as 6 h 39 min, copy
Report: 9 h 03 min
